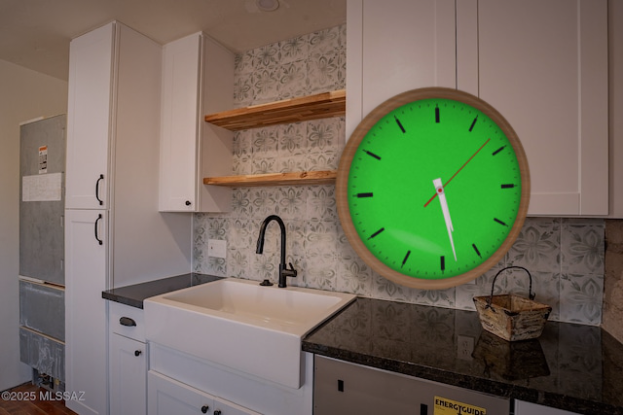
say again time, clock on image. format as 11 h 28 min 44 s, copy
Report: 5 h 28 min 08 s
